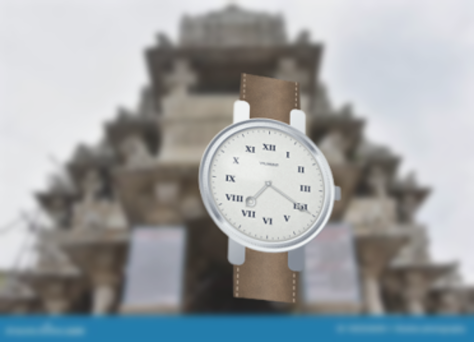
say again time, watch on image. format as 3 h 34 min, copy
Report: 7 h 20 min
